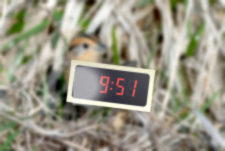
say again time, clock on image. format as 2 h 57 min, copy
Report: 9 h 51 min
